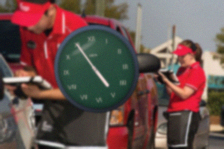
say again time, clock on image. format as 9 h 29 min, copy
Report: 4 h 55 min
